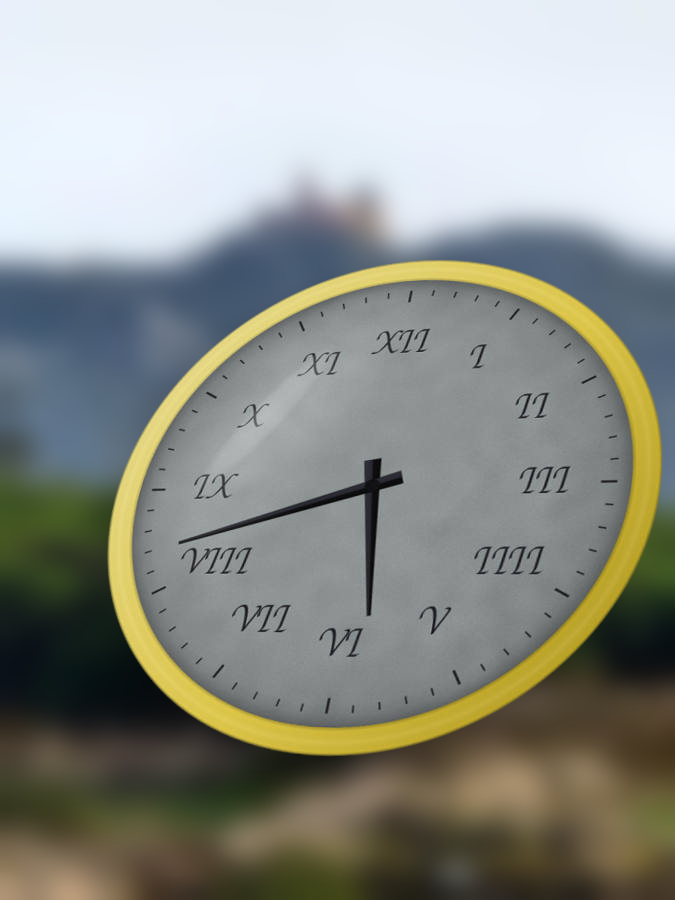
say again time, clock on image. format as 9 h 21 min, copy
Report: 5 h 42 min
